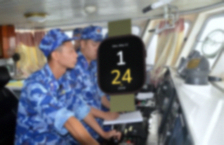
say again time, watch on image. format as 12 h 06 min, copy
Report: 1 h 24 min
